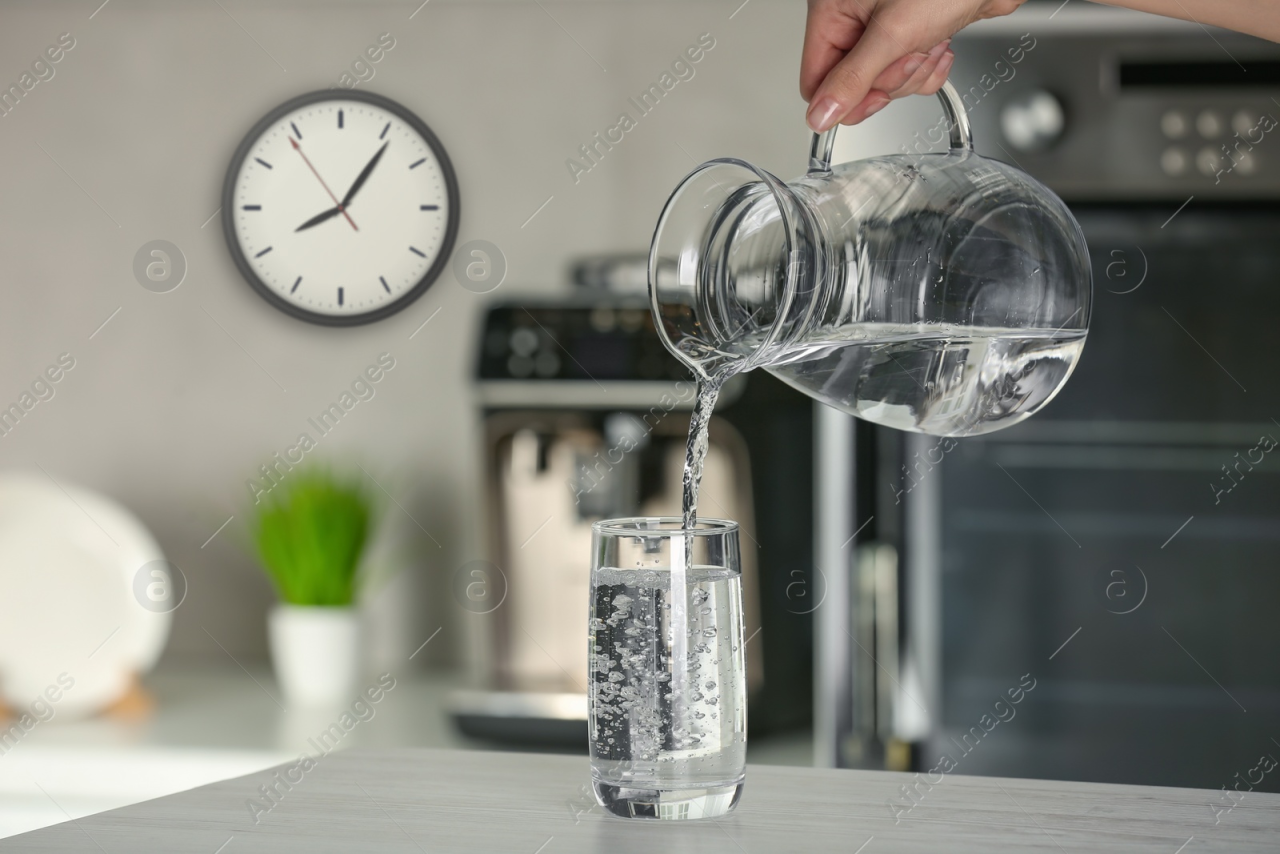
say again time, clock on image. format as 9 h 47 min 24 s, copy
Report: 8 h 05 min 54 s
